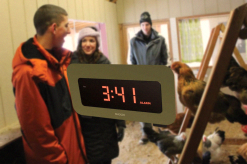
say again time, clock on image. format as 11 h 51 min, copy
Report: 3 h 41 min
